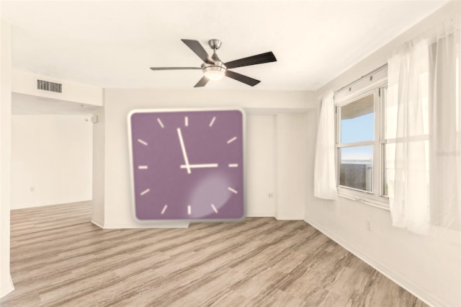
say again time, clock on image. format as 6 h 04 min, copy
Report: 2 h 58 min
